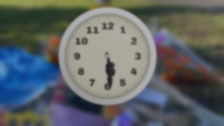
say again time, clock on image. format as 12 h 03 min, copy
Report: 5 h 29 min
